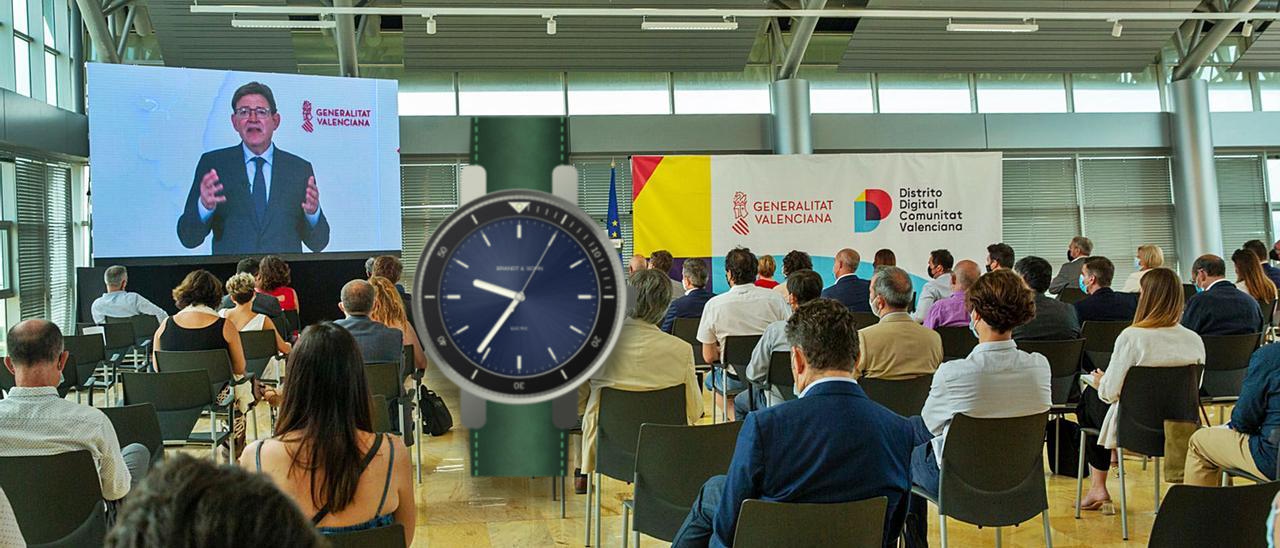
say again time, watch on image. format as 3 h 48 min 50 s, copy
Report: 9 h 36 min 05 s
